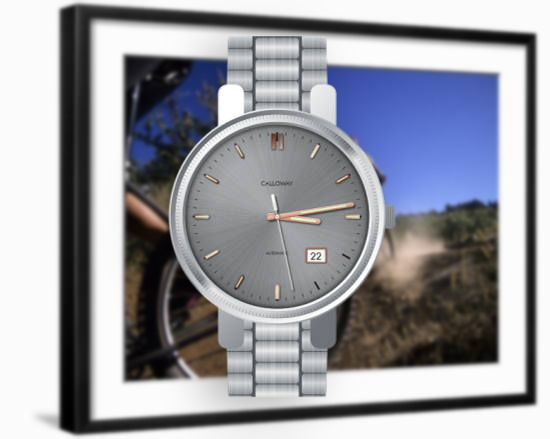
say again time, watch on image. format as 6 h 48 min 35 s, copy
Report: 3 h 13 min 28 s
